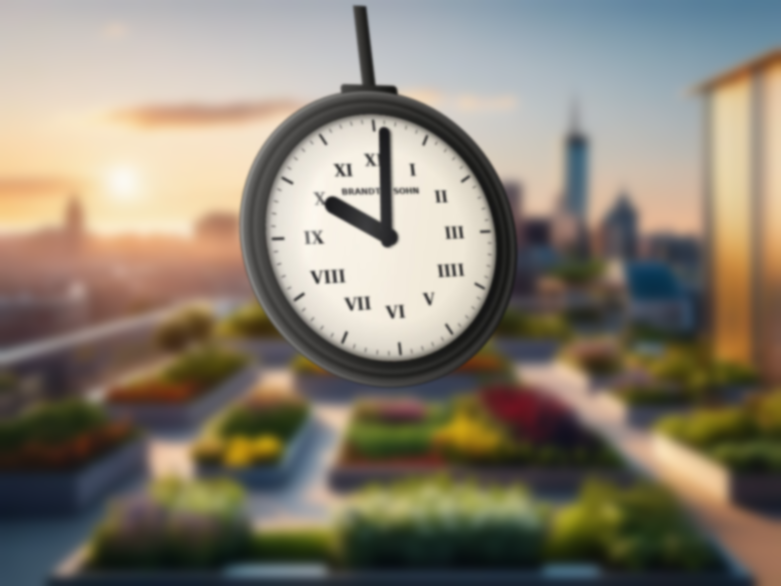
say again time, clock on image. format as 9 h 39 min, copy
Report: 10 h 01 min
